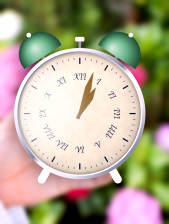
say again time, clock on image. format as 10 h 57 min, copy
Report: 1 h 03 min
